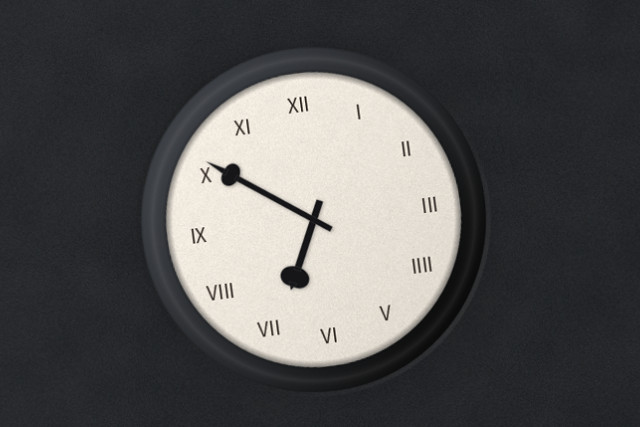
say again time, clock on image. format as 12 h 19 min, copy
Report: 6 h 51 min
